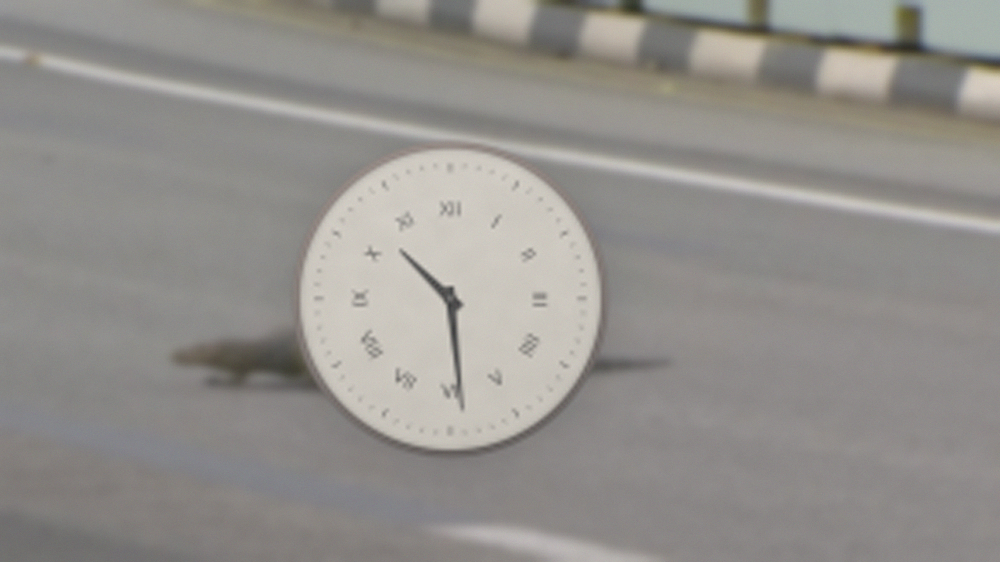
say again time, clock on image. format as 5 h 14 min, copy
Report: 10 h 29 min
